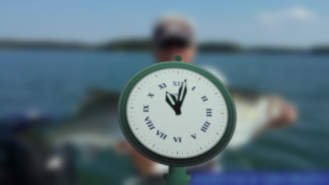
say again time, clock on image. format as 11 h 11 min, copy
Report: 11 h 02 min
